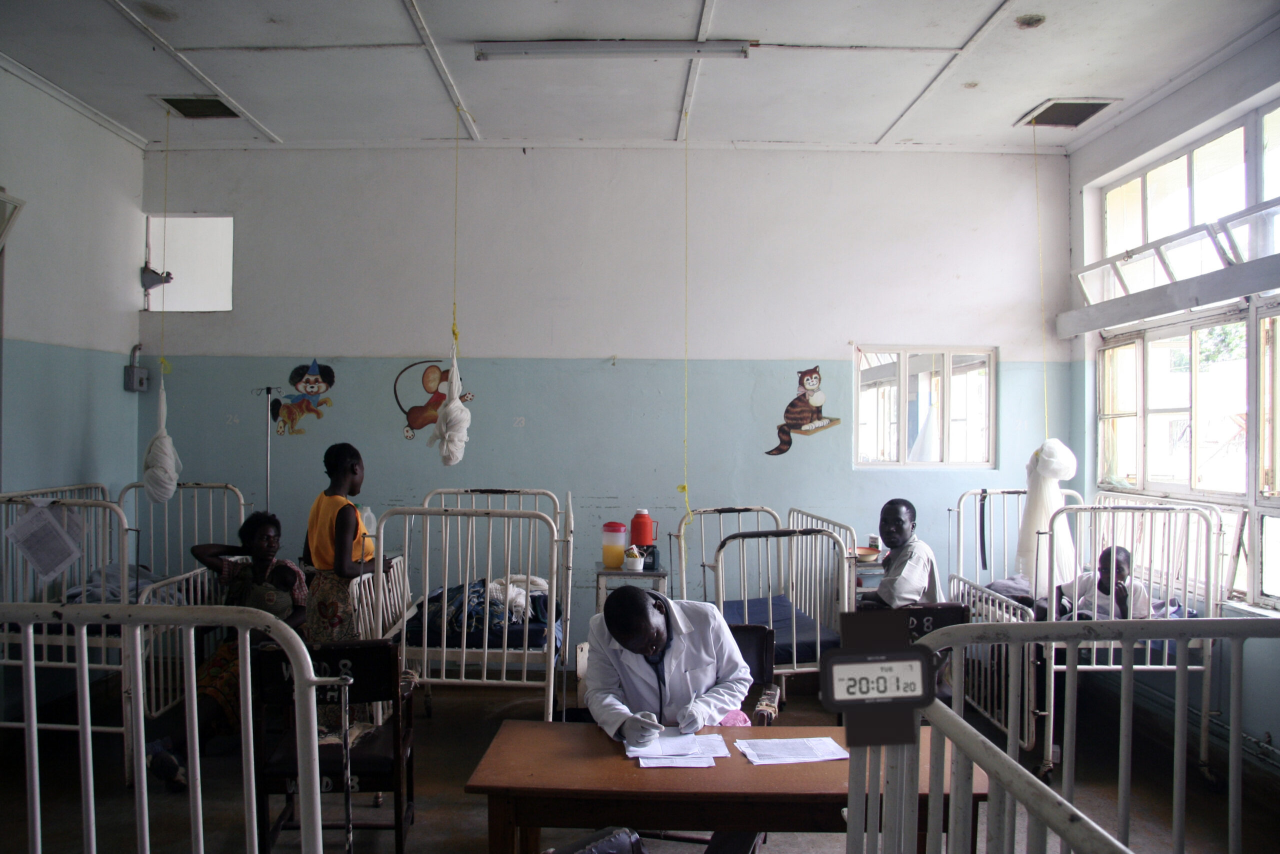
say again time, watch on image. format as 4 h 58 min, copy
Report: 20 h 01 min
